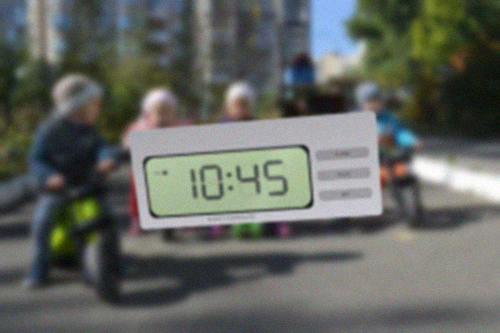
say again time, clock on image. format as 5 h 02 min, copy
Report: 10 h 45 min
